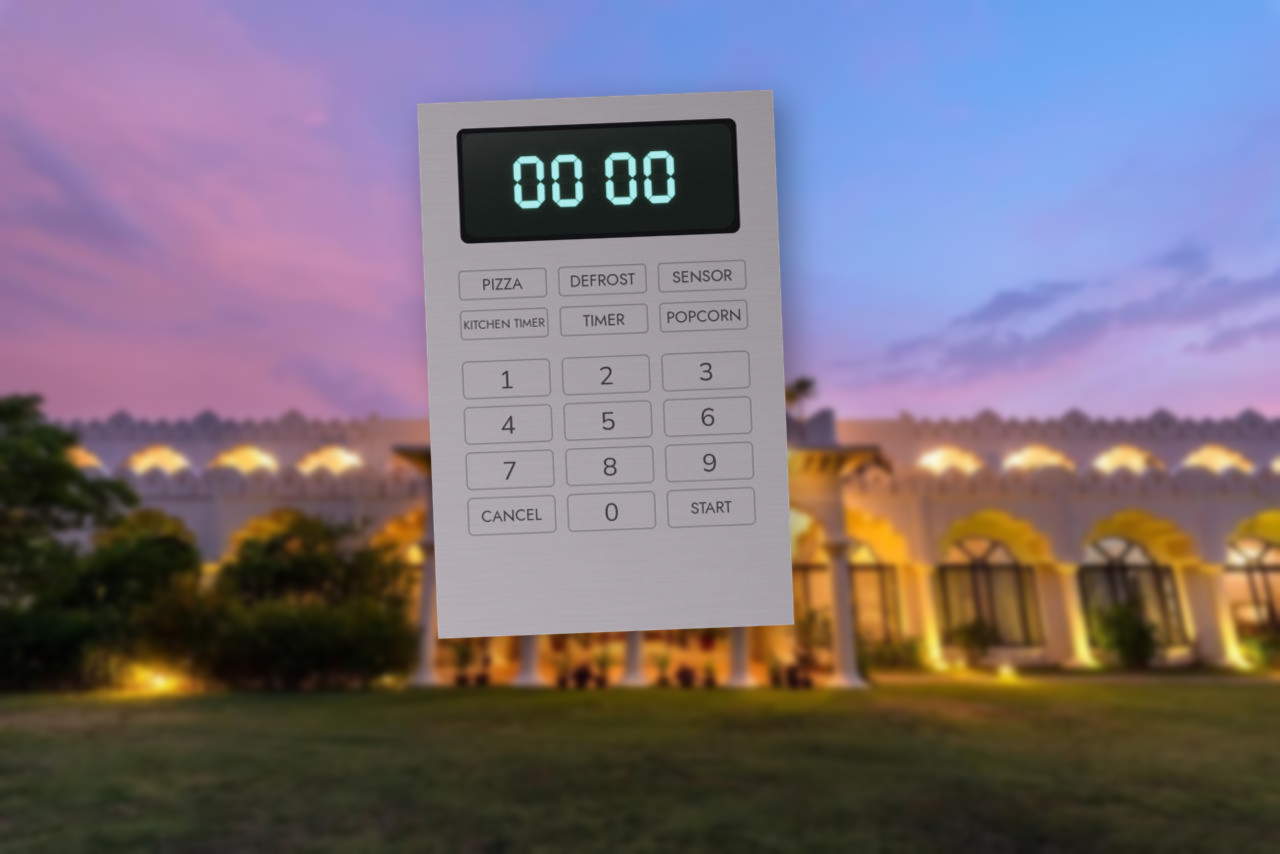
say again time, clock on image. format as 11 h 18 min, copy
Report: 0 h 00 min
